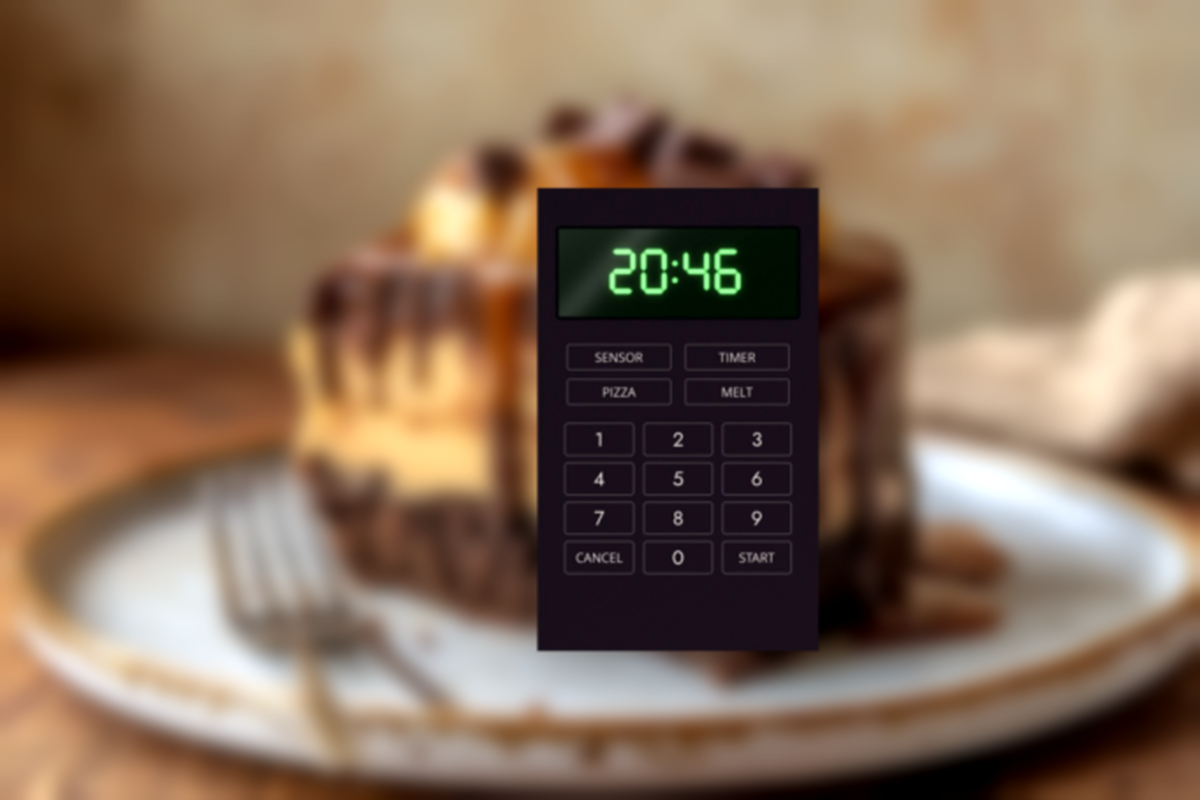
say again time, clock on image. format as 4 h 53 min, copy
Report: 20 h 46 min
